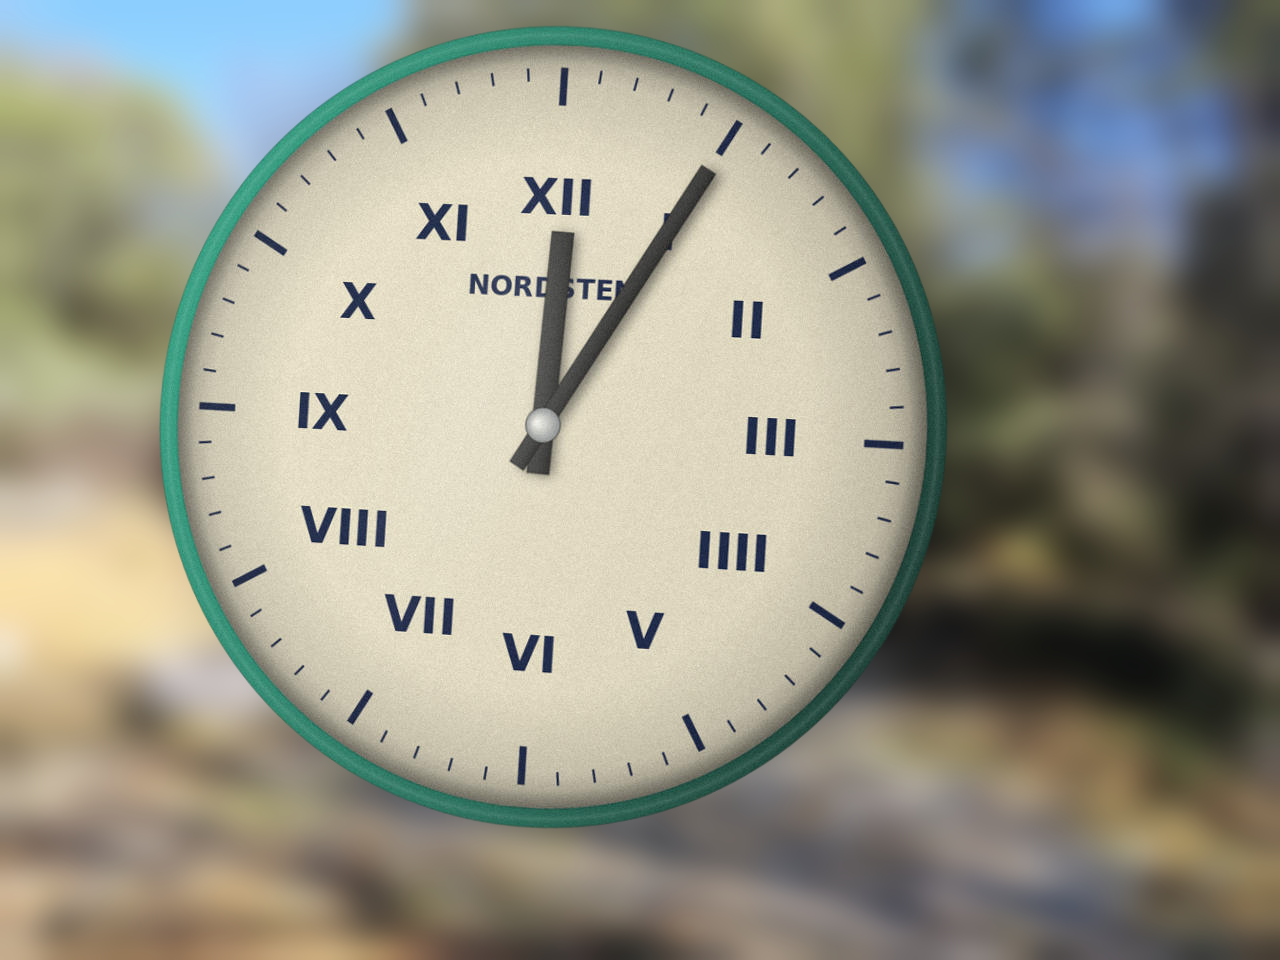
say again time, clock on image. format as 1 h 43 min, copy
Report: 12 h 05 min
